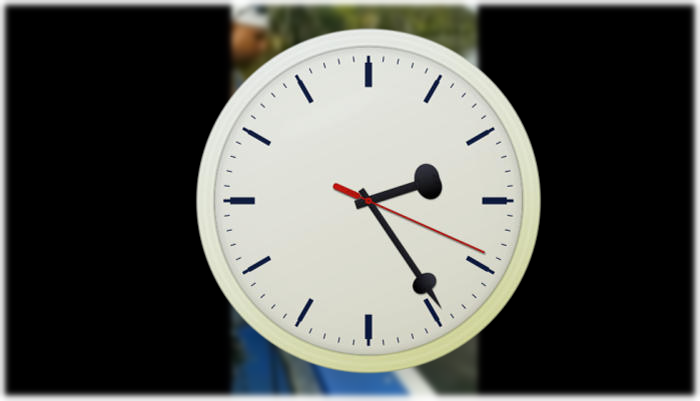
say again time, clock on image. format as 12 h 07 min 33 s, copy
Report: 2 h 24 min 19 s
